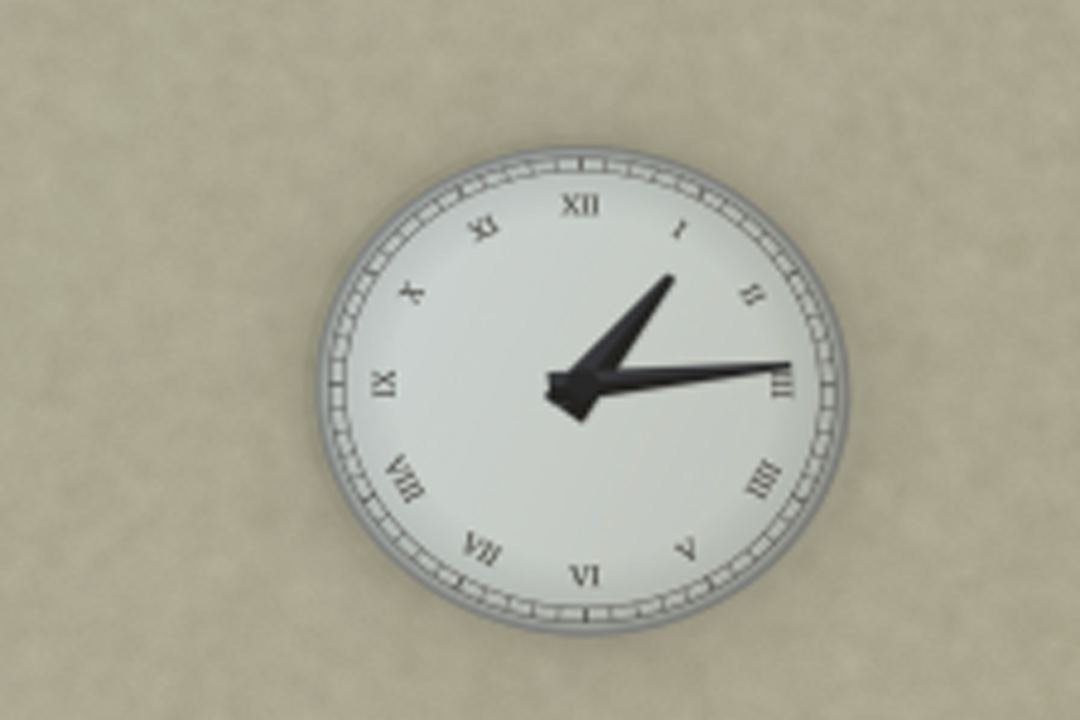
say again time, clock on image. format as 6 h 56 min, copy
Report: 1 h 14 min
